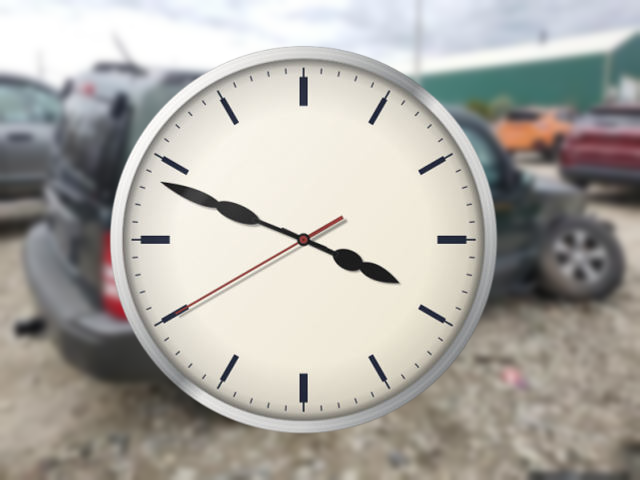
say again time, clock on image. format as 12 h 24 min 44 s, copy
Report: 3 h 48 min 40 s
